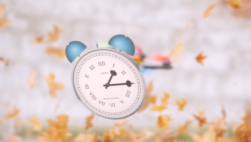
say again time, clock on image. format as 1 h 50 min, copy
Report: 1 h 15 min
